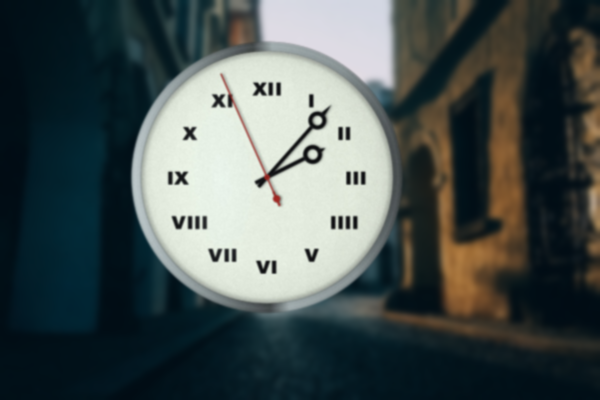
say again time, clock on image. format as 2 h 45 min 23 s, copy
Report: 2 h 06 min 56 s
